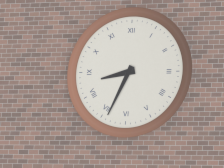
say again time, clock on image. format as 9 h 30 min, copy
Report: 8 h 34 min
